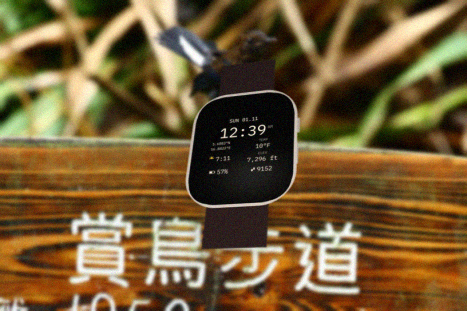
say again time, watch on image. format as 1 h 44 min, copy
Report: 12 h 39 min
